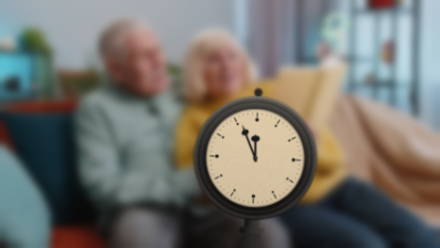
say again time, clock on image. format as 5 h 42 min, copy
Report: 11 h 56 min
